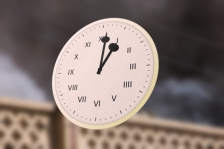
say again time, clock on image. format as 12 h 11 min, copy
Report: 1 h 01 min
